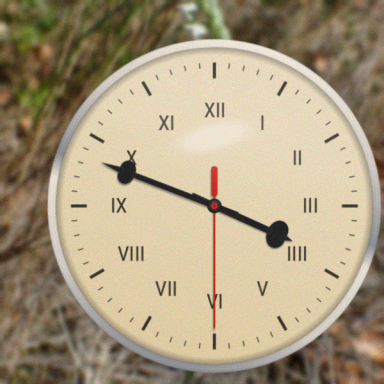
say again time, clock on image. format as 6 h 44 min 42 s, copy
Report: 3 h 48 min 30 s
